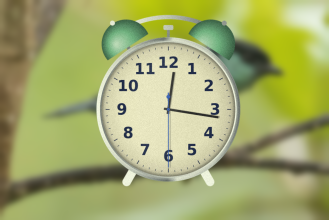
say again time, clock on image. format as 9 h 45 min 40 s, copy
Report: 12 h 16 min 30 s
